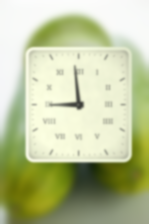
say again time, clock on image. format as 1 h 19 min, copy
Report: 8 h 59 min
